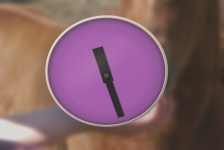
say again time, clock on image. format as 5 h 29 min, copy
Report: 11 h 27 min
